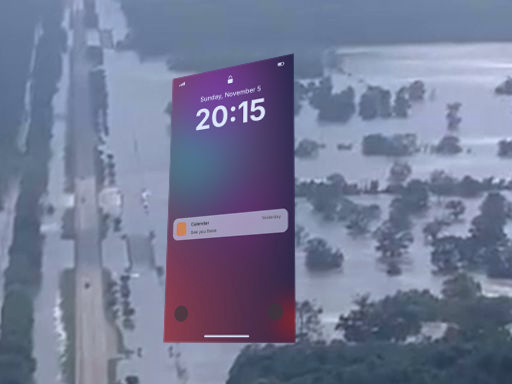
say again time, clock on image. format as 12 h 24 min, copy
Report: 20 h 15 min
